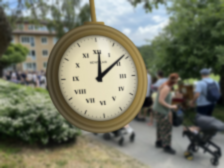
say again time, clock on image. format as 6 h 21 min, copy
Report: 12 h 09 min
